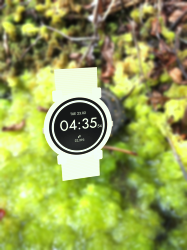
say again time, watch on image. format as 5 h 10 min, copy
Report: 4 h 35 min
